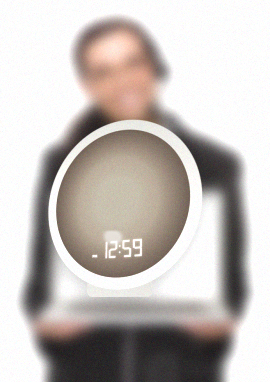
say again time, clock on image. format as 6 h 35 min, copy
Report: 12 h 59 min
